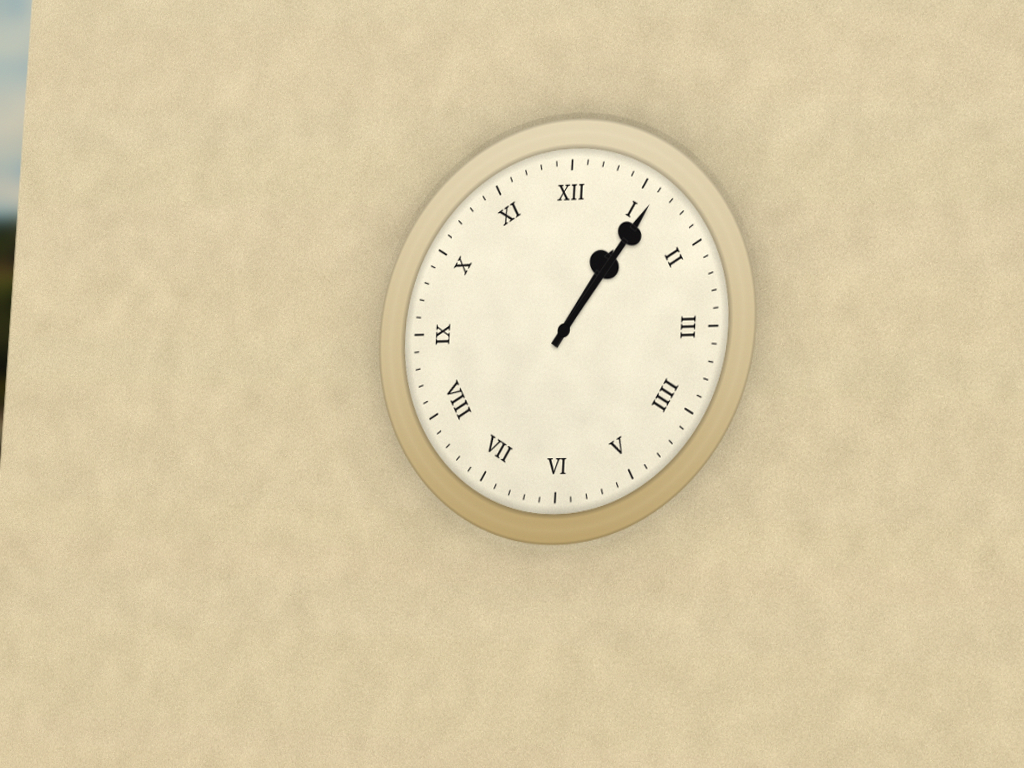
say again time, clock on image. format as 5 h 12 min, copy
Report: 1 h 06 min
